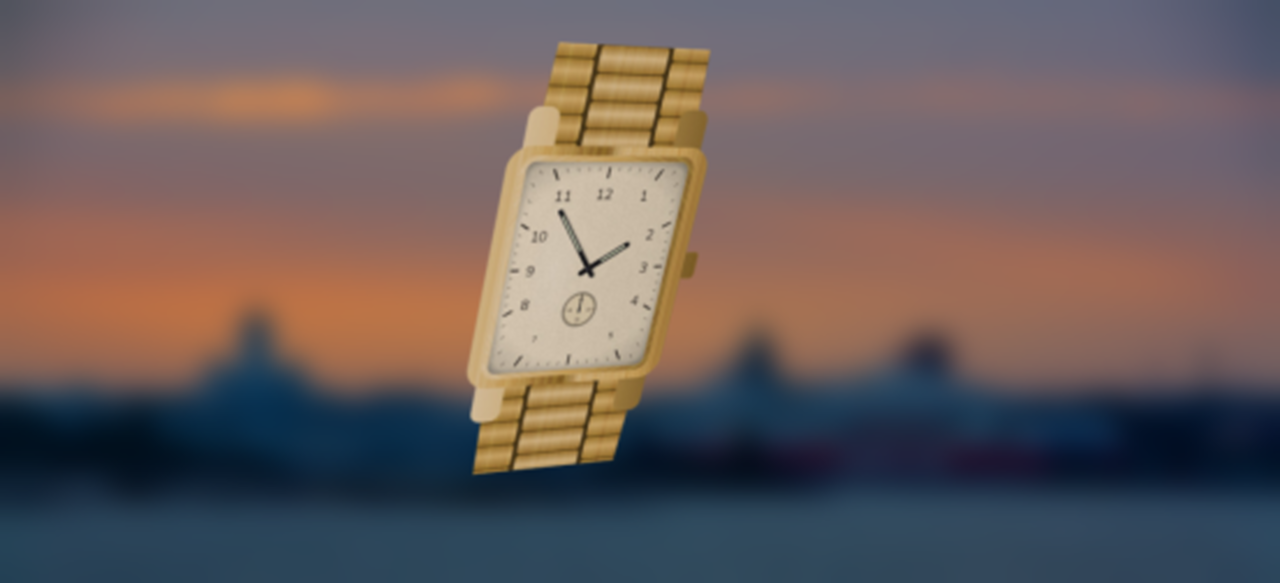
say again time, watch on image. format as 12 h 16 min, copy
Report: 1 h 54 min
